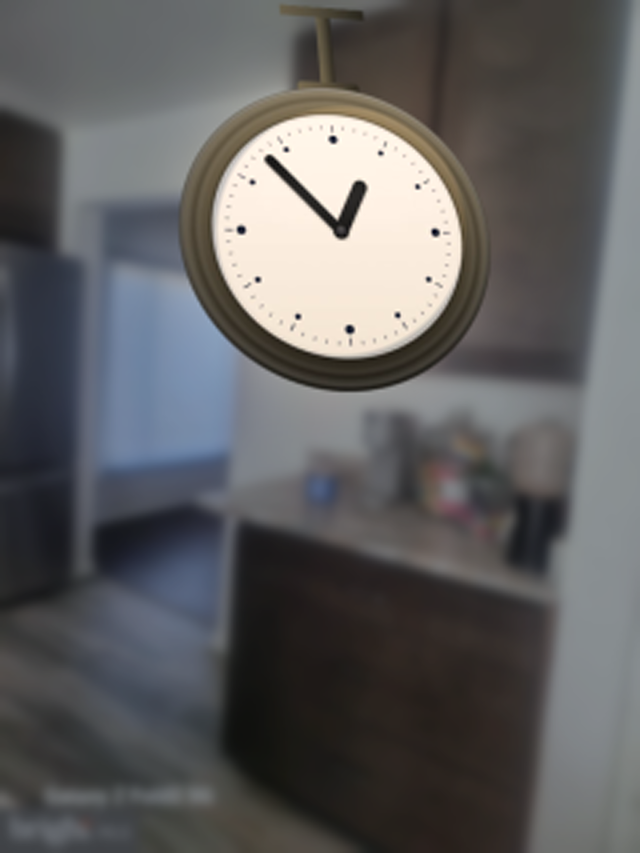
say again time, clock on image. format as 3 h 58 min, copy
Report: 12 h 53 min
